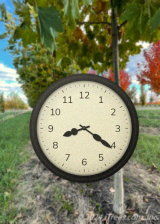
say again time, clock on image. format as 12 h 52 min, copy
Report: 8 h 21 min
